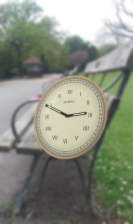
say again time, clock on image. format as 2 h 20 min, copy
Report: 2 h 49 min
